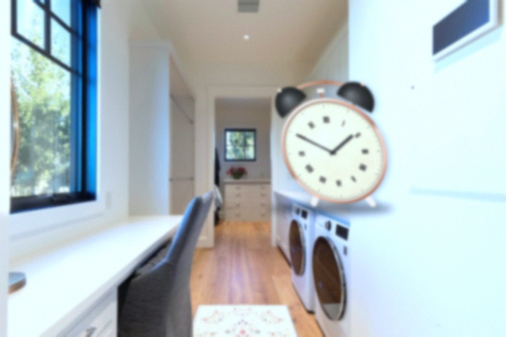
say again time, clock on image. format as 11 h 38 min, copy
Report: 1 h 50 min
